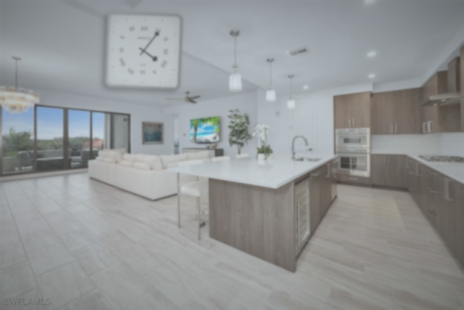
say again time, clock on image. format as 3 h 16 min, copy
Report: 4 h 06 min
